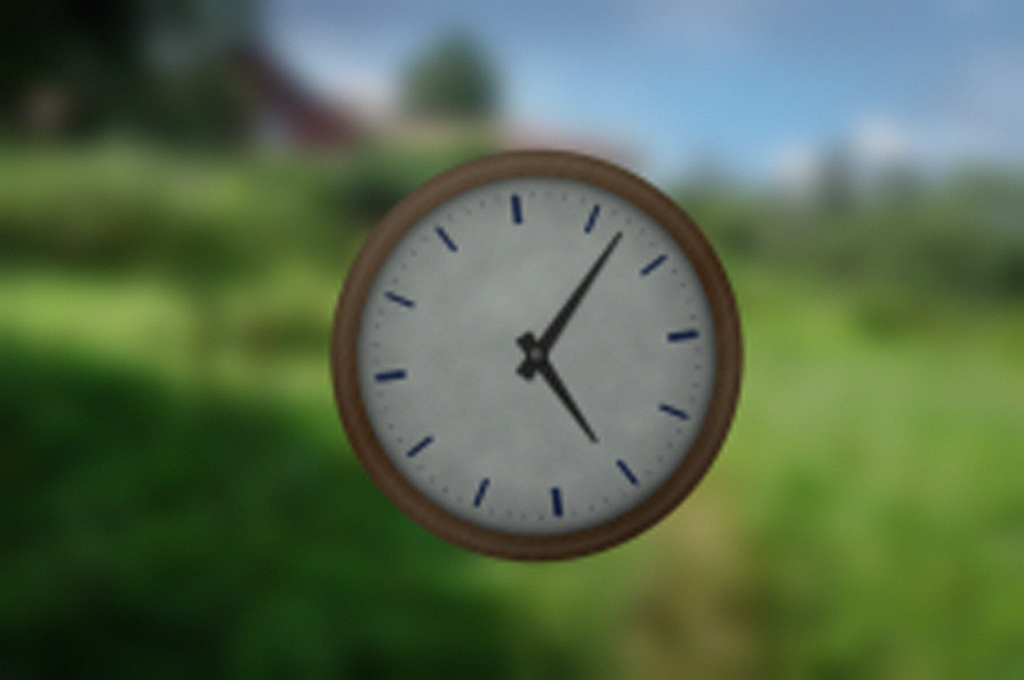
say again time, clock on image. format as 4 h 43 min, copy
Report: 5 h 07 min
